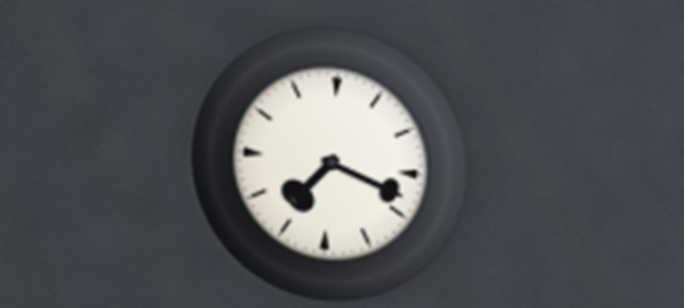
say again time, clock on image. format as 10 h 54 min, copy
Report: 7 h 18 min
